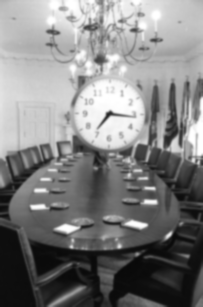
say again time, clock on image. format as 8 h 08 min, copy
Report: 7 h 16 min
